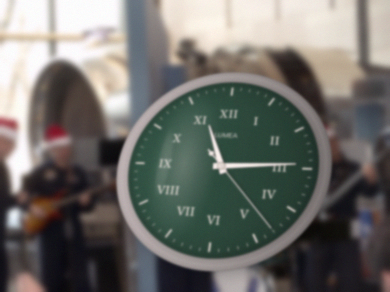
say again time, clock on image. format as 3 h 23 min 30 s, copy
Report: 11 h 14 min 23 s
